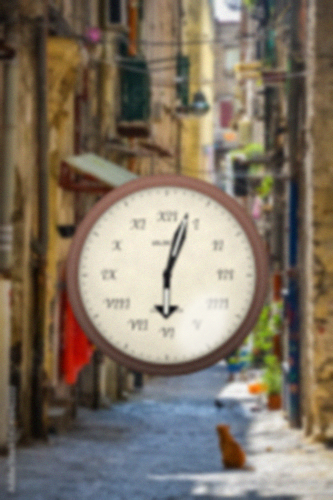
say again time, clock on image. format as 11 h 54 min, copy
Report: 6 h 03 min
